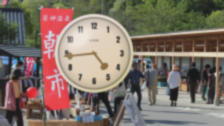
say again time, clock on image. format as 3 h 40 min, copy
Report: 4 h 44 min
